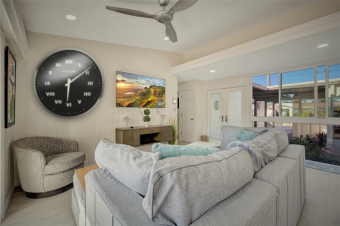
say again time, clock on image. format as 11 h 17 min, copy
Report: 6 h 09 min
